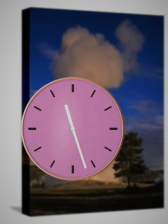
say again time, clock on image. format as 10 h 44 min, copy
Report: 11 h 27 min
